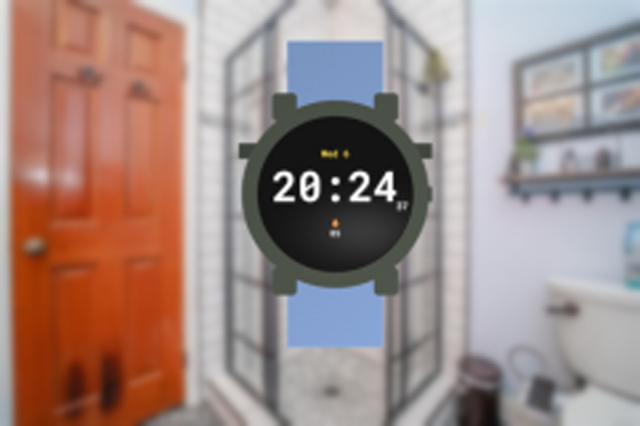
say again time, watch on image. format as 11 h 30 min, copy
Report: 20 h 24 min
